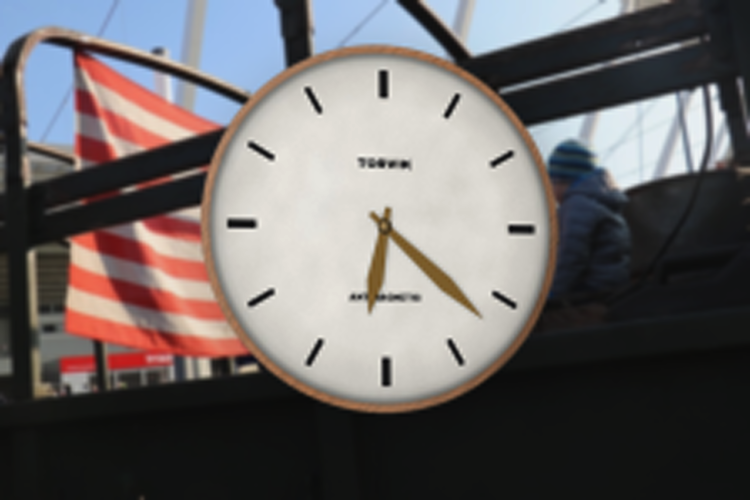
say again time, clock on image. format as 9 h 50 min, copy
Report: 6 h 22 min
